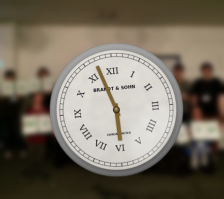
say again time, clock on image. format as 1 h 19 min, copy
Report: 5 h 57 min
